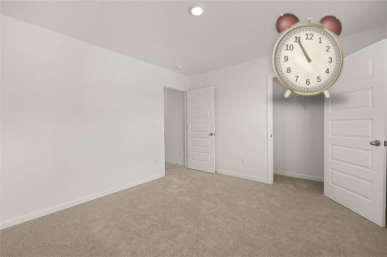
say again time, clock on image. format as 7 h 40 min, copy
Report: 10 h 55 min
